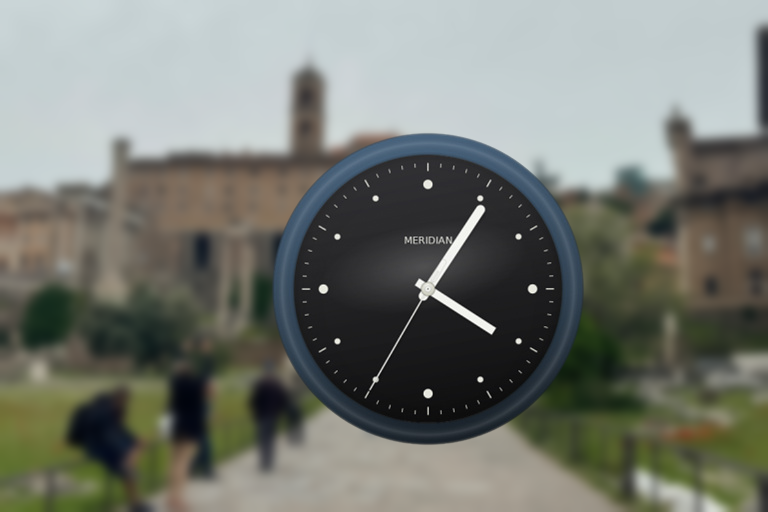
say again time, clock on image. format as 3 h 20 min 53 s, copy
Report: 4 h 05 min 35 s
